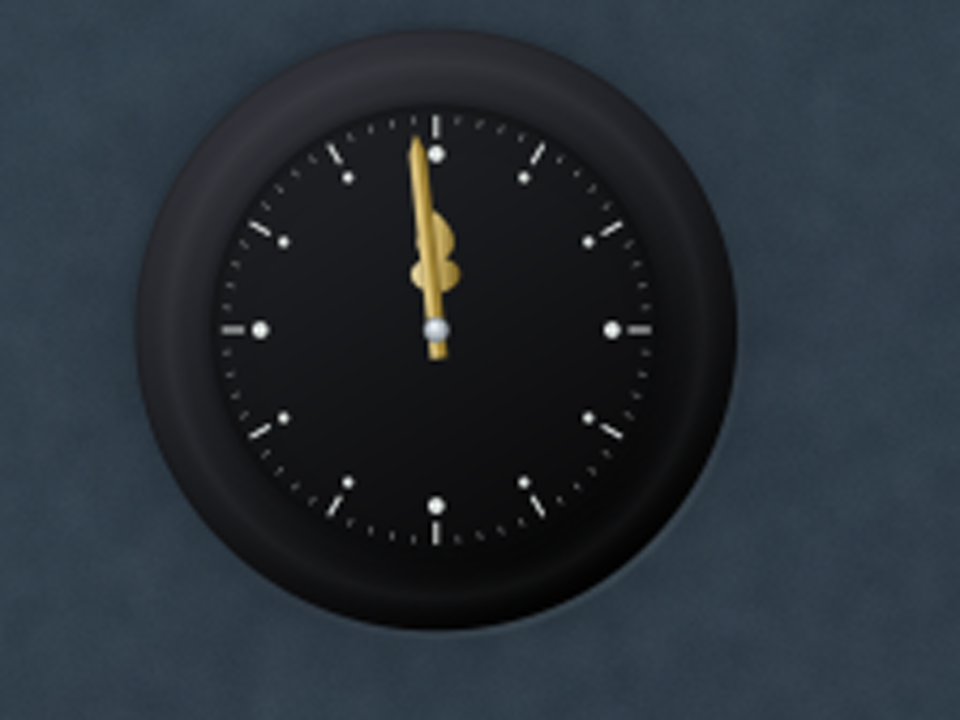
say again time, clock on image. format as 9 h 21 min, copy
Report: 11 h 59 min
